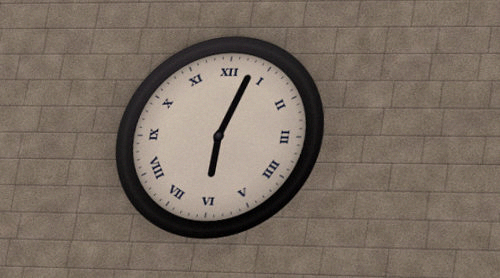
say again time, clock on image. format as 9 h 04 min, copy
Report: 6 h 03 min
